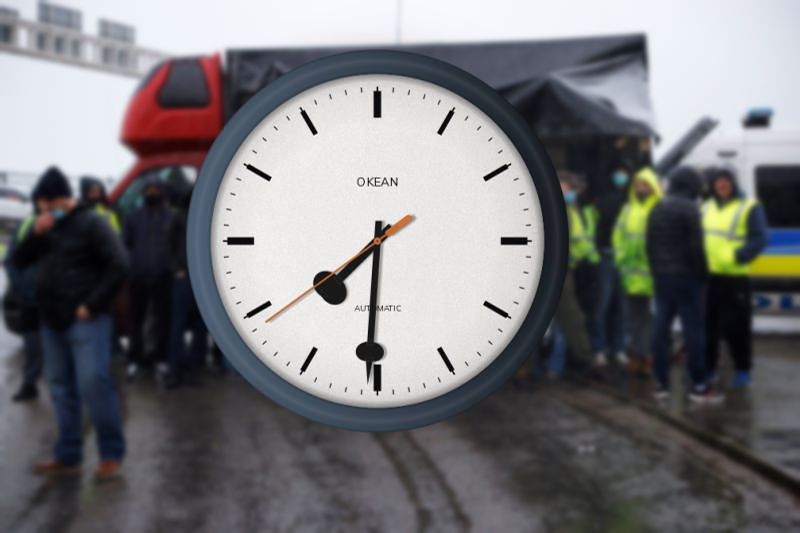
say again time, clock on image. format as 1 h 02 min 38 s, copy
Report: 7 h 30 min 39 s
